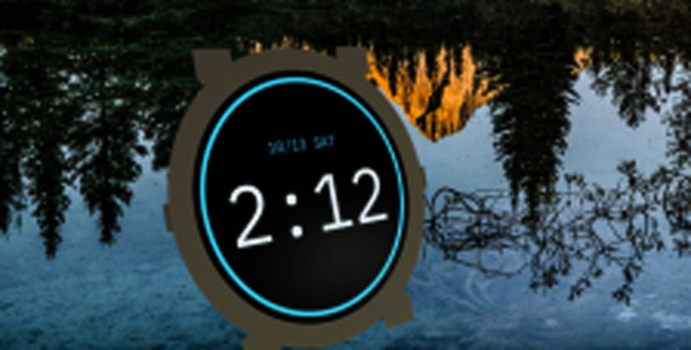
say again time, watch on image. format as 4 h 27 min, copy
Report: 2 h 12 min
